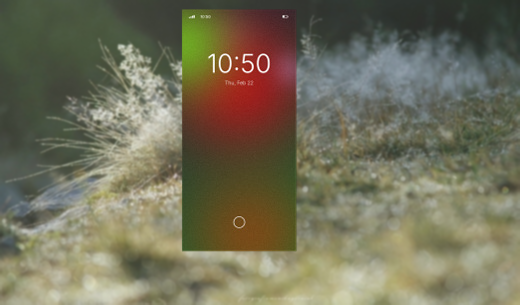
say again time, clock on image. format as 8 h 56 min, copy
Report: 10 h 50 min
